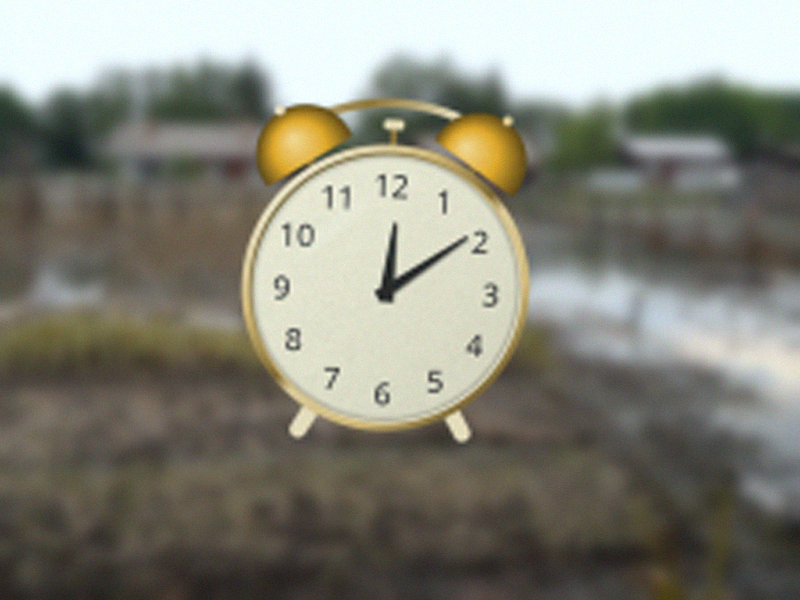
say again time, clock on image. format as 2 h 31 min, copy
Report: 12 h 09 min
